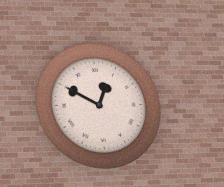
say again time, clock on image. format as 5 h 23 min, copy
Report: 12 h 50 min
